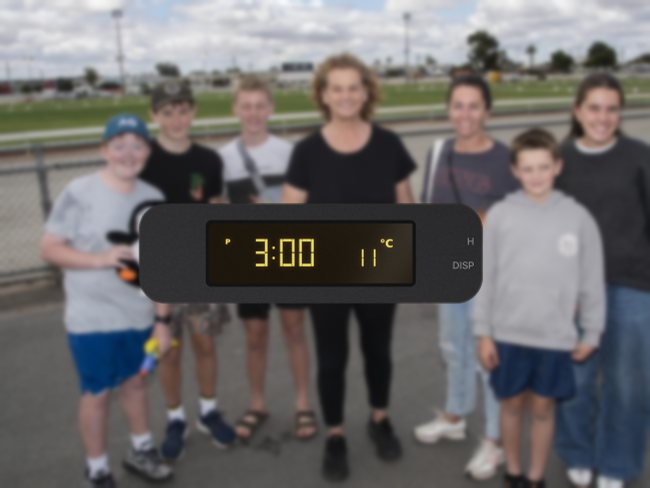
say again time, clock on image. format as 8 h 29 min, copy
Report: 3 h 00 min
